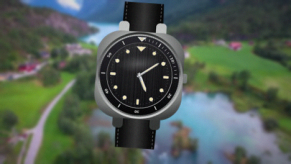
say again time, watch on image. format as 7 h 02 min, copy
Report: 5 h 09 min
